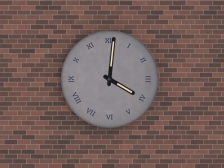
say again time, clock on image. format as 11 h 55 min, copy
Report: 4 h 01 min
